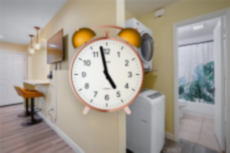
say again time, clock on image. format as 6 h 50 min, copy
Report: 4 h 58 min
